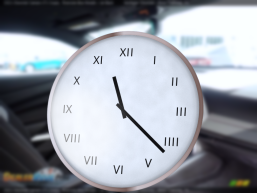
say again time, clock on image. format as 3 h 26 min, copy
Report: 11 h 22 min
